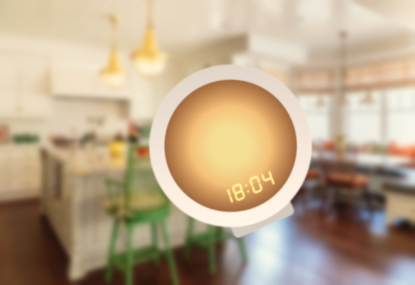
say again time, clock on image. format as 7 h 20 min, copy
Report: 18 h 04 min
